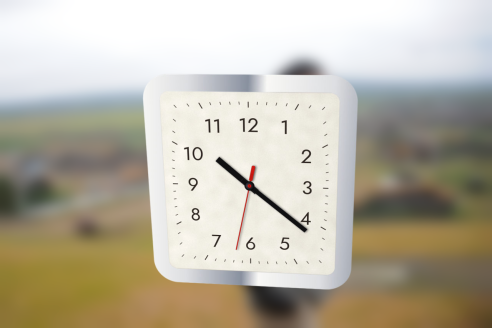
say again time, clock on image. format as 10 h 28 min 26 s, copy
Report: 10 h 21 min 32 s
